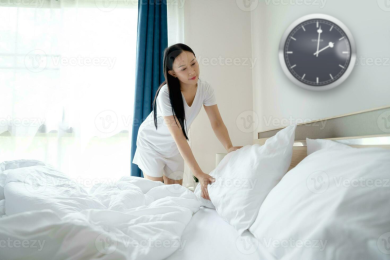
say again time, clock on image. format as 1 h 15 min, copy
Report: 2 h 01 min
